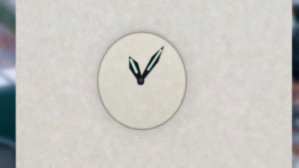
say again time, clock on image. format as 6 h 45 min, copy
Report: 11 h 06 min
